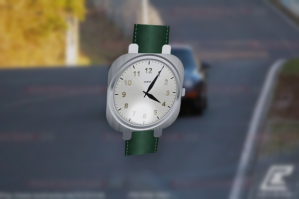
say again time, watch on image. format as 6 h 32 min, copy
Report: 4 h 05 min
